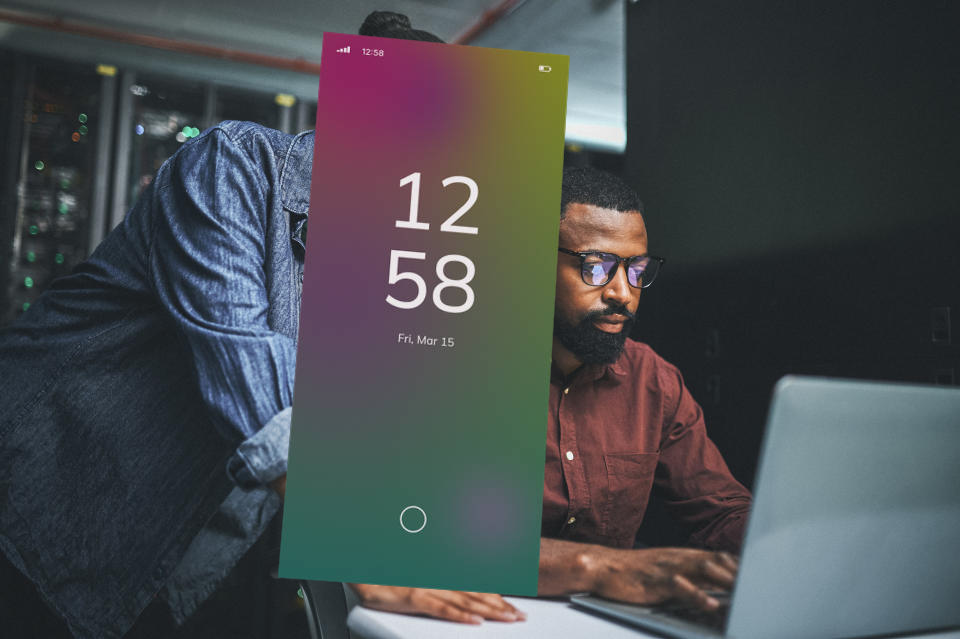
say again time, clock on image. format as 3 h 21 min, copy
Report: 12 h 58 min
